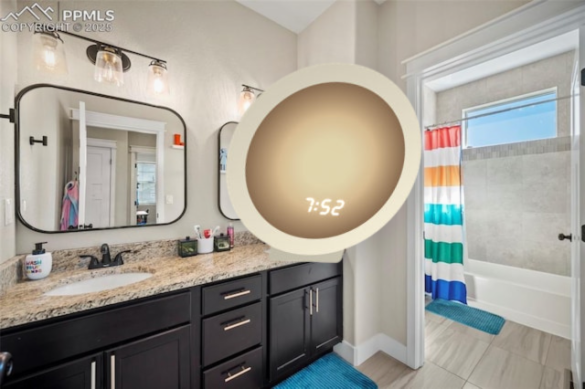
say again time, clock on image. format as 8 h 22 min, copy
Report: 7 h 52 min
